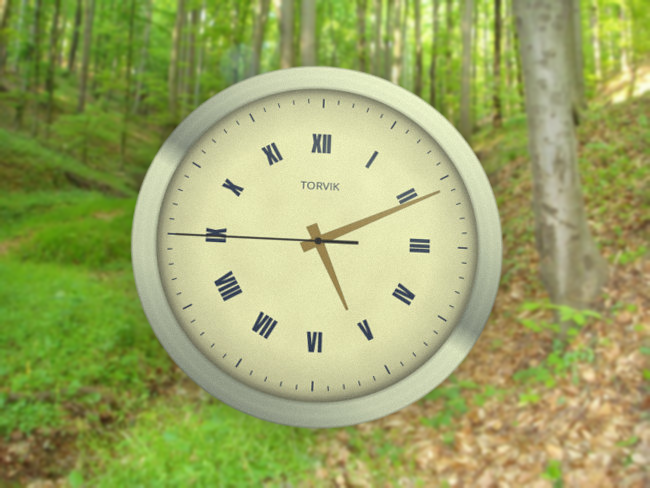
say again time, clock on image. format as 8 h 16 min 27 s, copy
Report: 5 h 10 min 45 s
